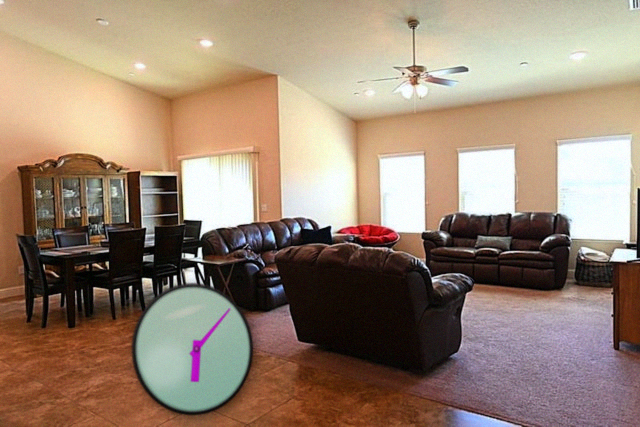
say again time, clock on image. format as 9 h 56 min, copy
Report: 6 h 07 min
